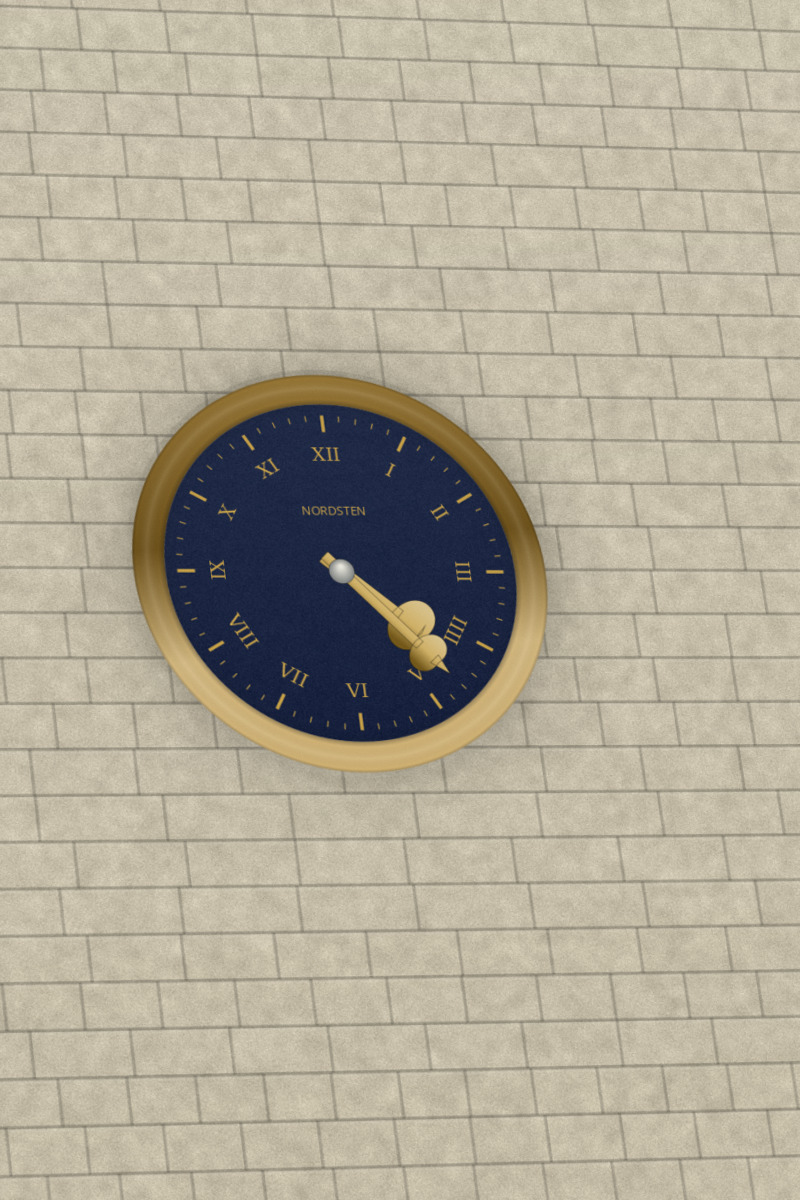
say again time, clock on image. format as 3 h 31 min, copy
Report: 4 h 23 min
